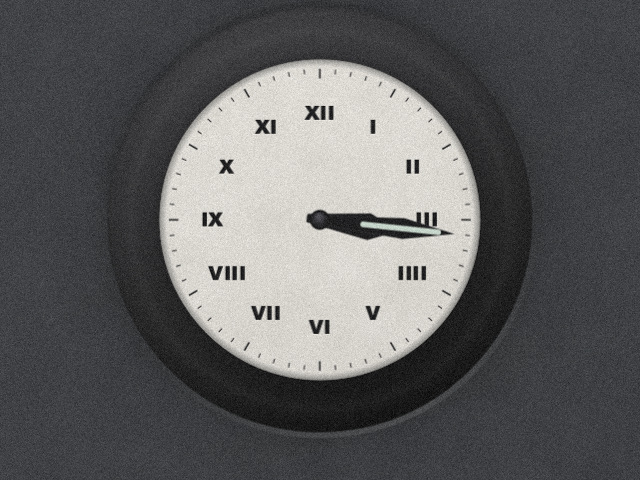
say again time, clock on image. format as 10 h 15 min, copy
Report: 3 h 16 min
